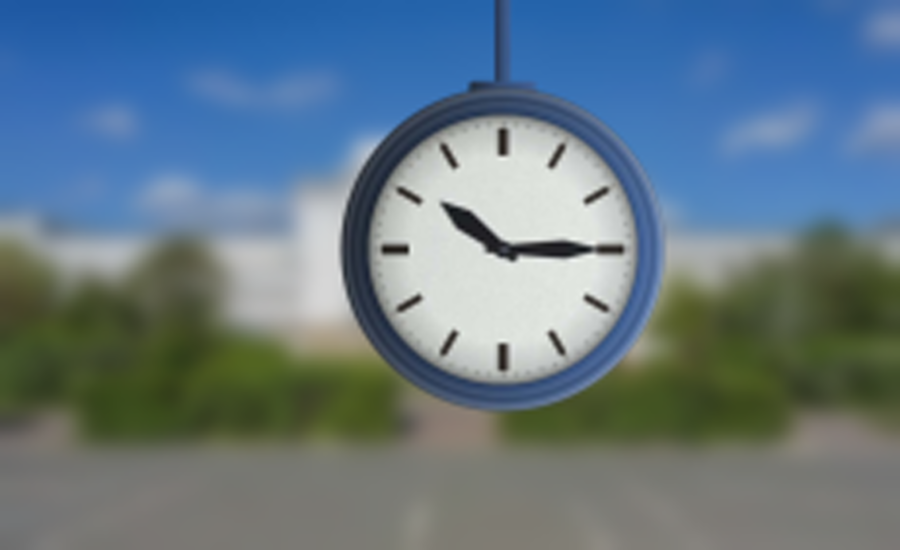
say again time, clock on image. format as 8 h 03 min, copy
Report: 10 h 15 min
